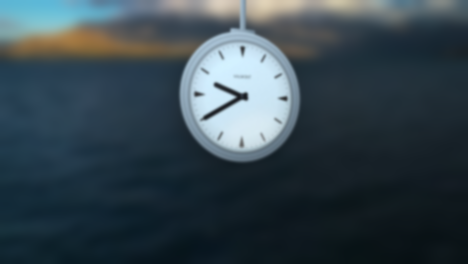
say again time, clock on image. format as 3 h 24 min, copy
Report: 9 h 40 min
